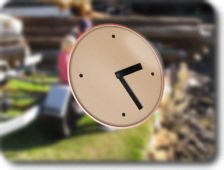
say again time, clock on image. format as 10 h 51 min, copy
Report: 2 h 25 min
